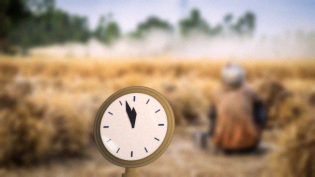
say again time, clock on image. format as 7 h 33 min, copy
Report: 11 h 57 min
